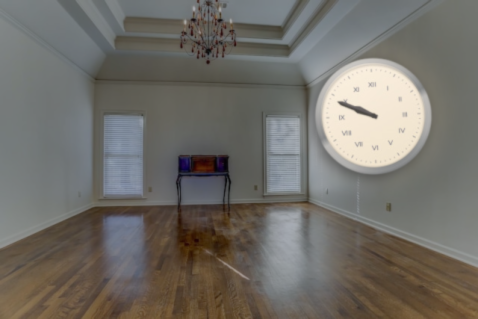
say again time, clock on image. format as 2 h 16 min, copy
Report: 9 h 49 min
